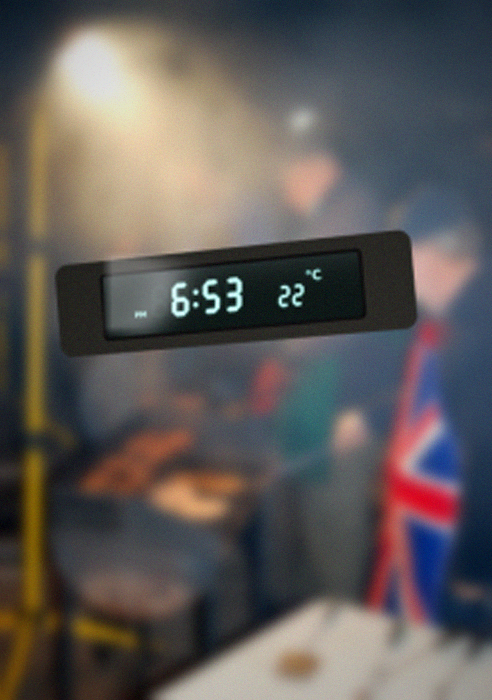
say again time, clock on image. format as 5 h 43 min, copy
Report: 6 h 53 min
